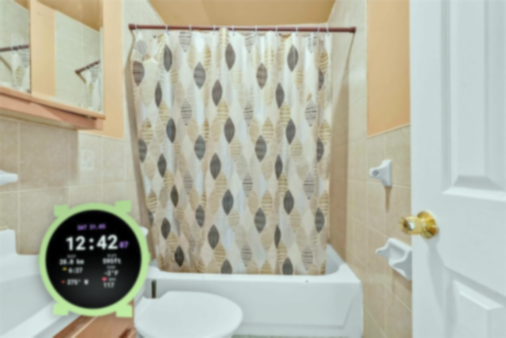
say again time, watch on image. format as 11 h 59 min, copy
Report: 12 h 42 min
